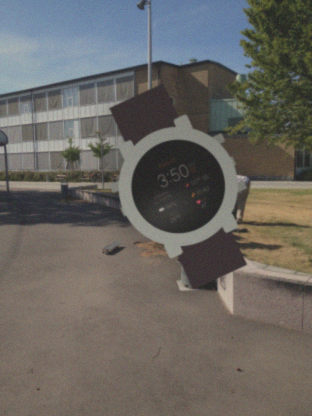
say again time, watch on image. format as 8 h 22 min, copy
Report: 3 h 50 min
